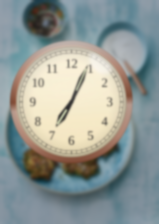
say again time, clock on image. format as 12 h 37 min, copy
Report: 7 h 04 min
